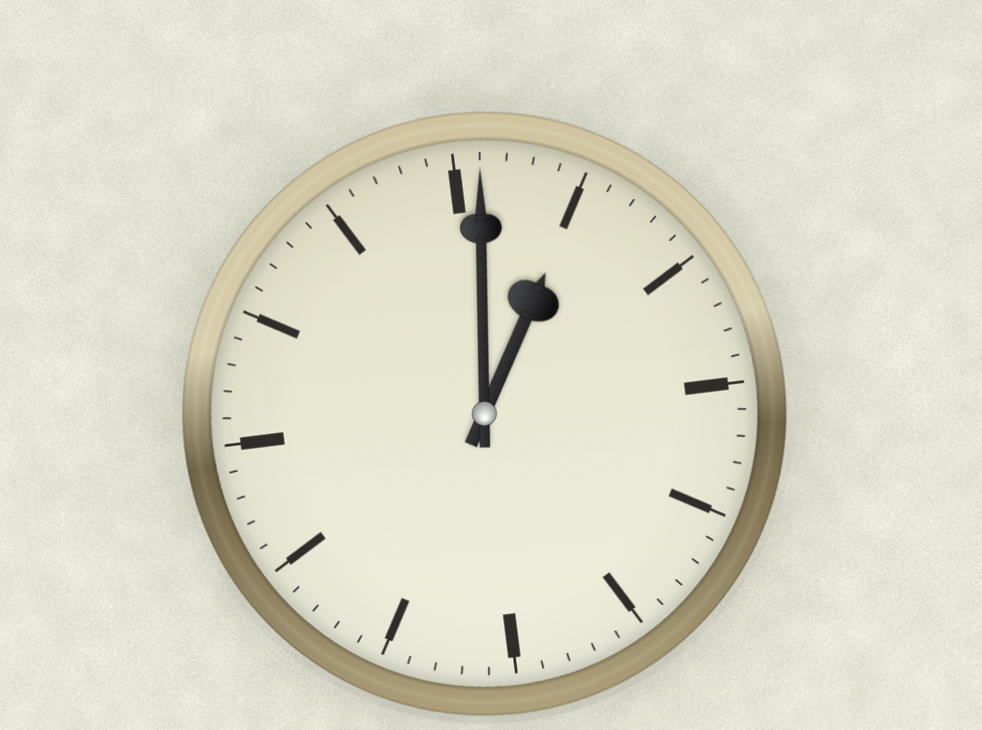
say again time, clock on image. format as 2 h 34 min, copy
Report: 1 h 01 min
